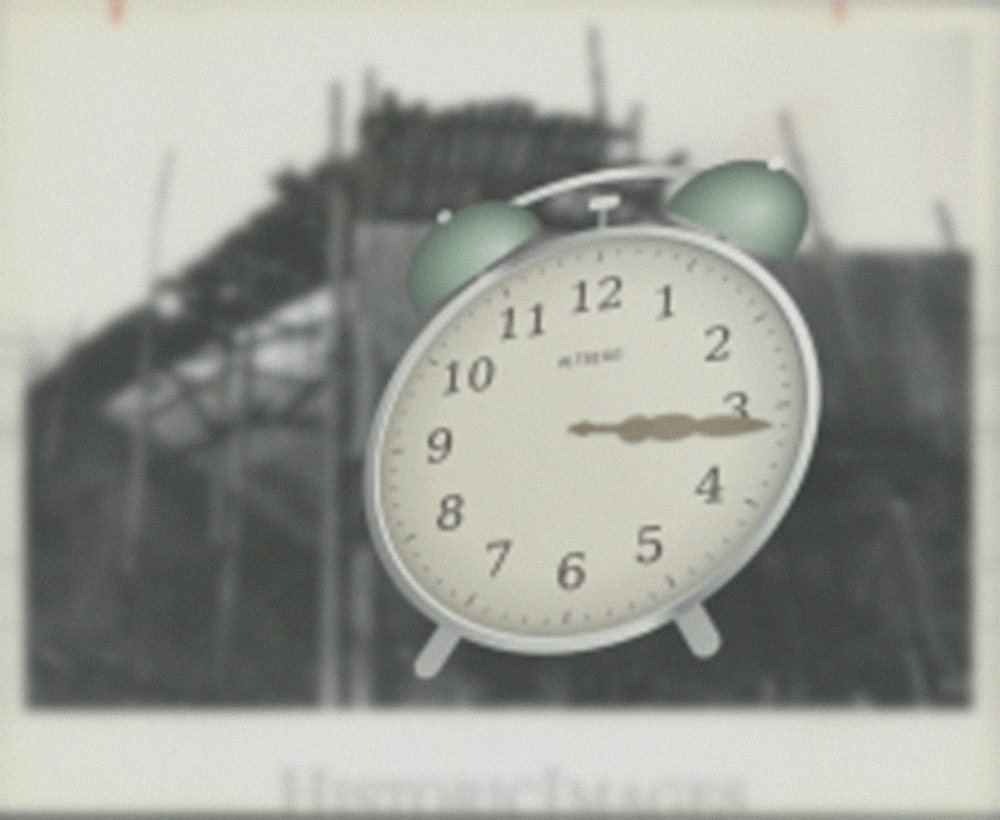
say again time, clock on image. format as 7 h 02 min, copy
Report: 3 h 16 min
